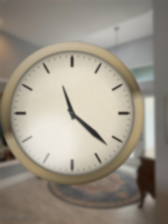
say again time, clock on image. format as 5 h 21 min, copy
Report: 11 h 22 min
